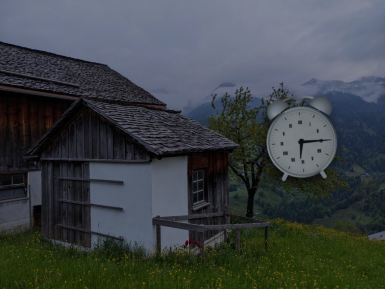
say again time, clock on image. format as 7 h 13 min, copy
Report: 6 h 15 min
